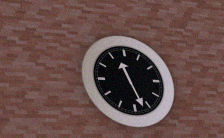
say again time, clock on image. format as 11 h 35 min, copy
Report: 11 h 27 min
